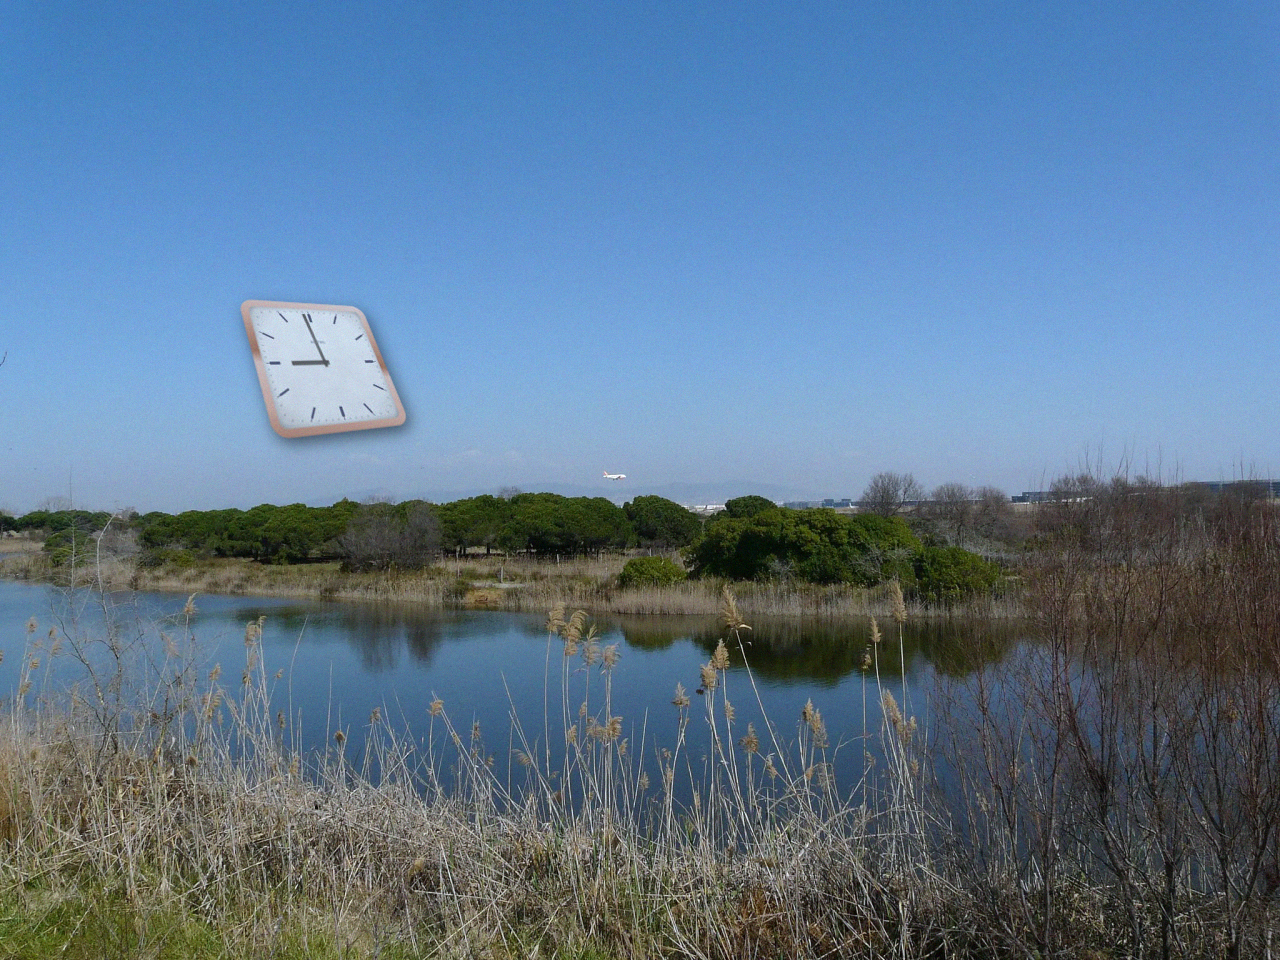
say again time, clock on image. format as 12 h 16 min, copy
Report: 8 h 59 min
